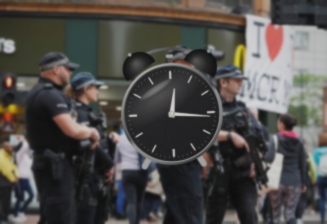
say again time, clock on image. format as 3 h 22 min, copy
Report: 12 h 16 min
